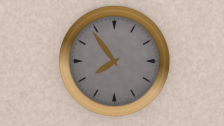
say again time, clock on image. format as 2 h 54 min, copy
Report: 7 h 54 min
